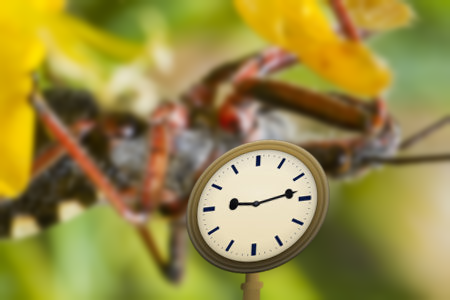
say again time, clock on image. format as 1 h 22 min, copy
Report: 9 h 13 min
